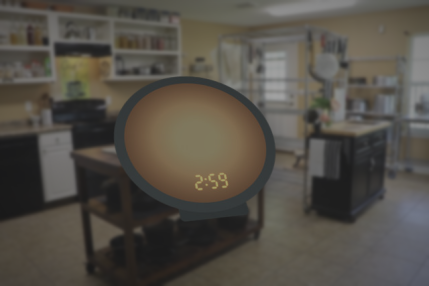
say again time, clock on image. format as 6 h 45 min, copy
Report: 2 h 59 min
